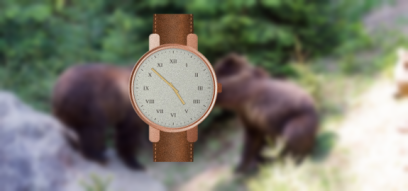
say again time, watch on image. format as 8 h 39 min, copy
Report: 4 h 52 min
